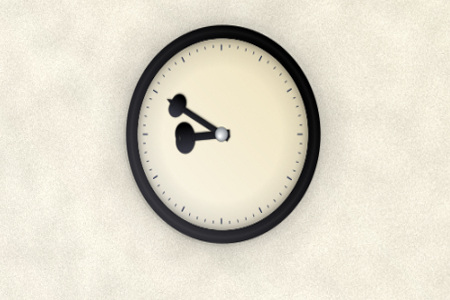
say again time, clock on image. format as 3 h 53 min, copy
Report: 8 h 50 min
